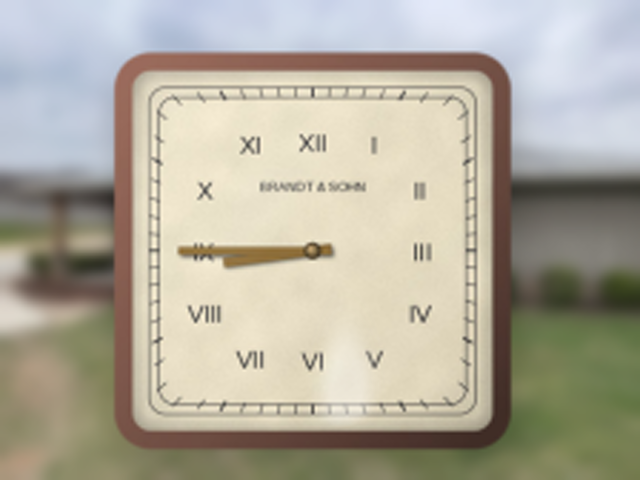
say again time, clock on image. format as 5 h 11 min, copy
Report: 8 h 45 min
